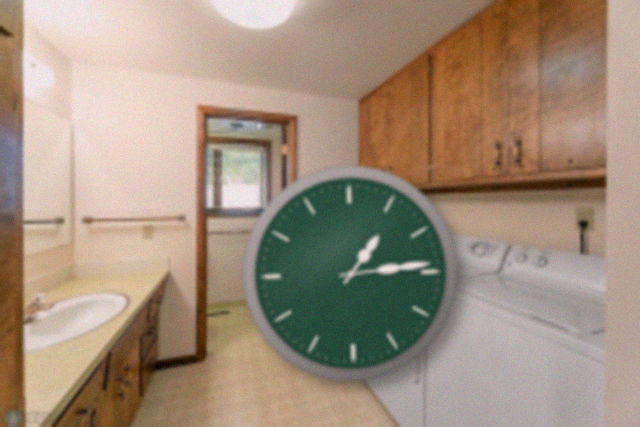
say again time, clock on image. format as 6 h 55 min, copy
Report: 1 h 14 min
